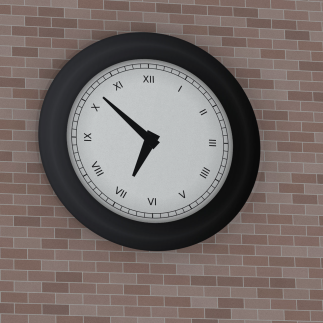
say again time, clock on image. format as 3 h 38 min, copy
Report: 6 h 52 min
